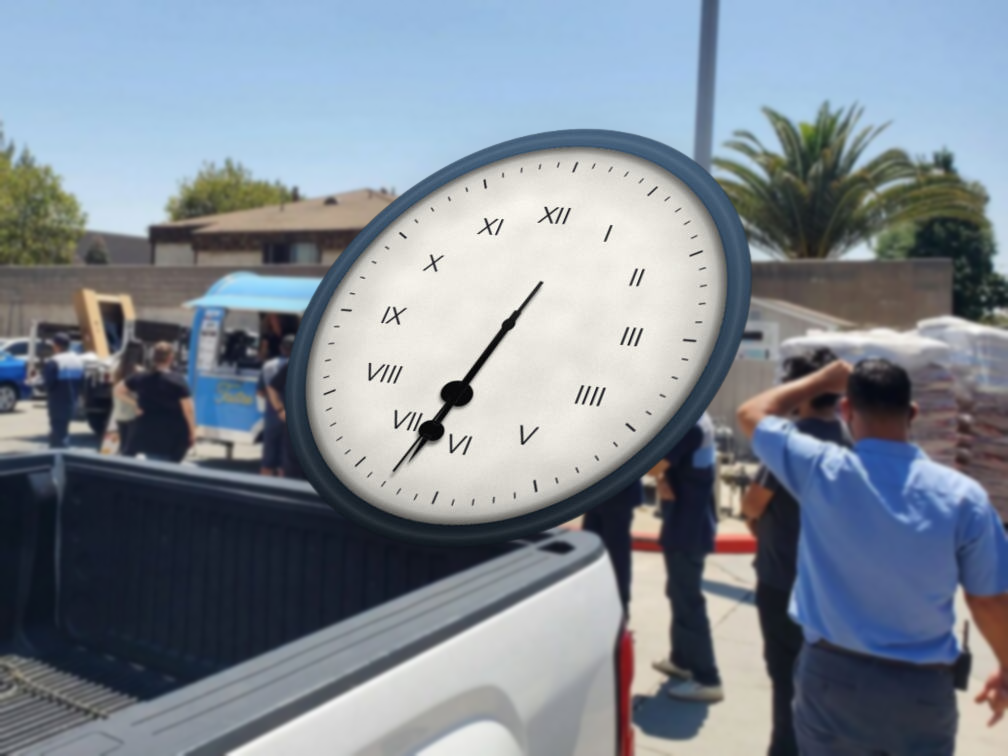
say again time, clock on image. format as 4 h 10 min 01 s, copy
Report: 6 h 32 min 33 s
